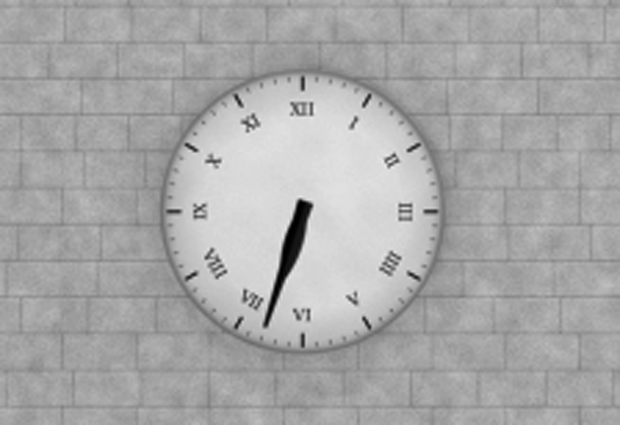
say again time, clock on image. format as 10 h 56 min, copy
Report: 6 h 33 min
